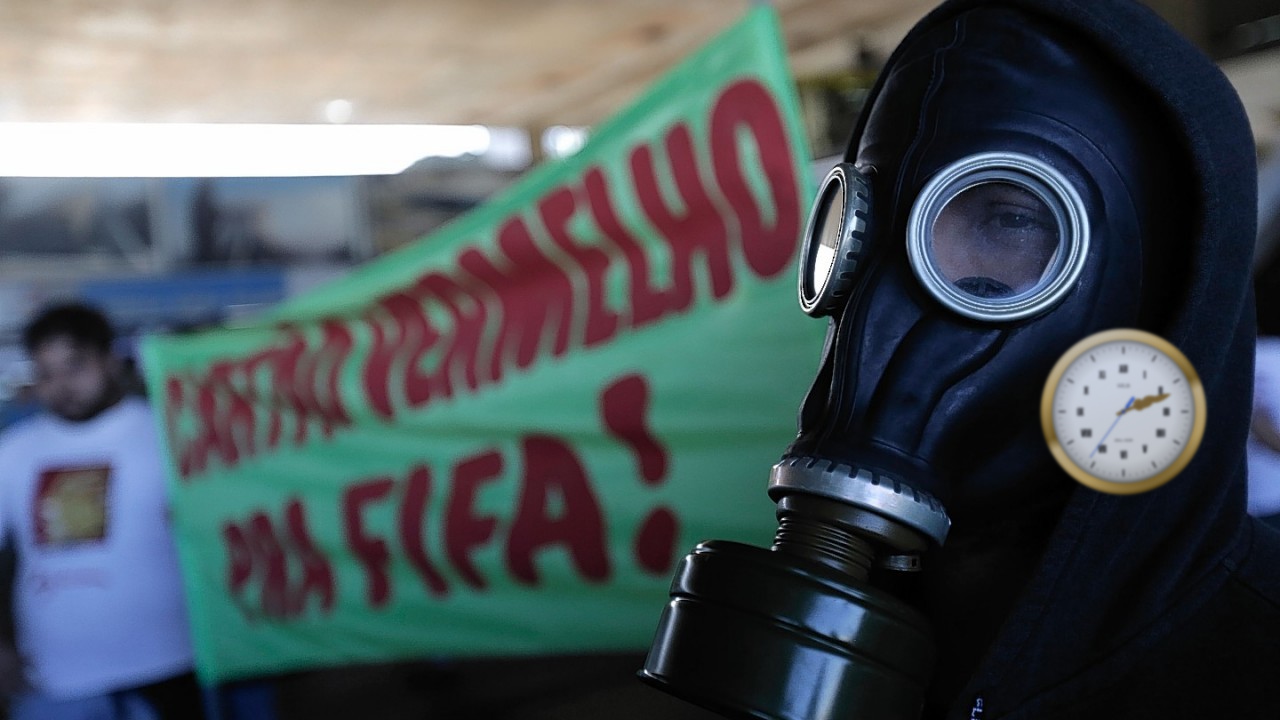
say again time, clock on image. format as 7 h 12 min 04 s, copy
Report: 2 h 11 min 36 s
